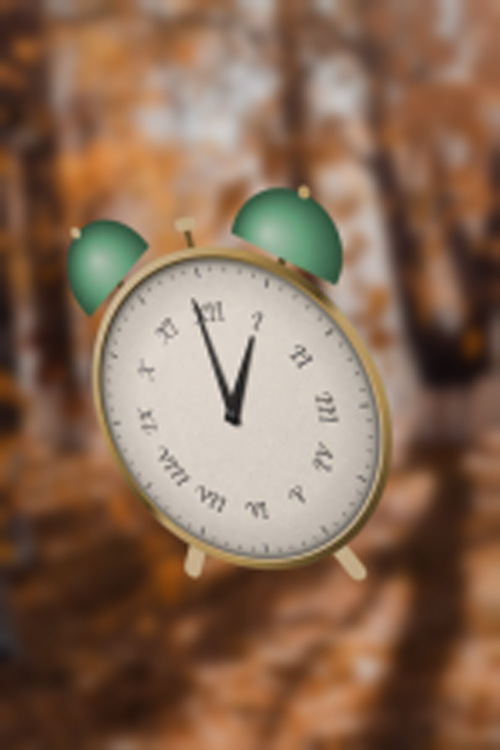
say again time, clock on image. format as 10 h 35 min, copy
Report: 12 h 59 min
